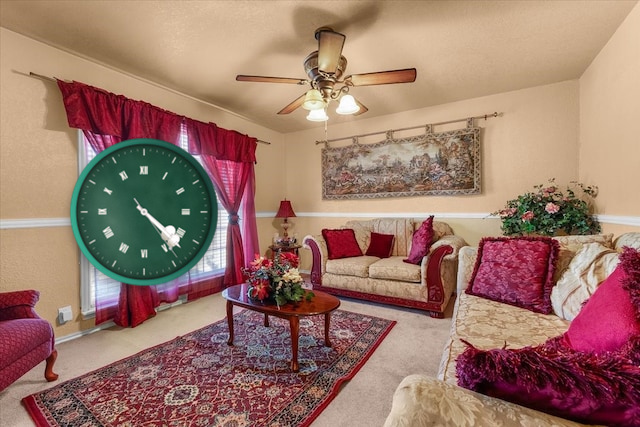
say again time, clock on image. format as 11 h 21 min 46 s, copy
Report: 4 h 22 min 24 s
